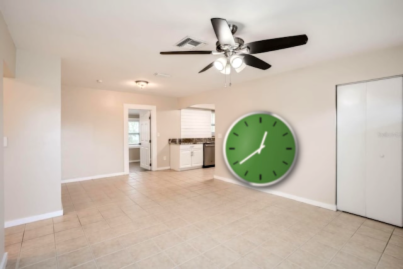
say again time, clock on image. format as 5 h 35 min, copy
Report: 12 h 39 min
